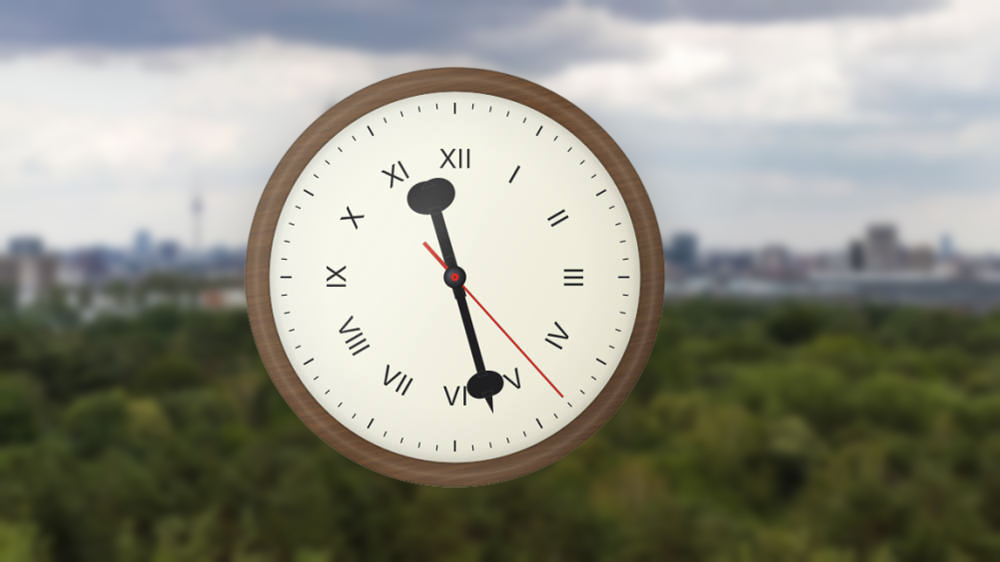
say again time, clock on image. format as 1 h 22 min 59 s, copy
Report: 11 h 27 min 23 s
